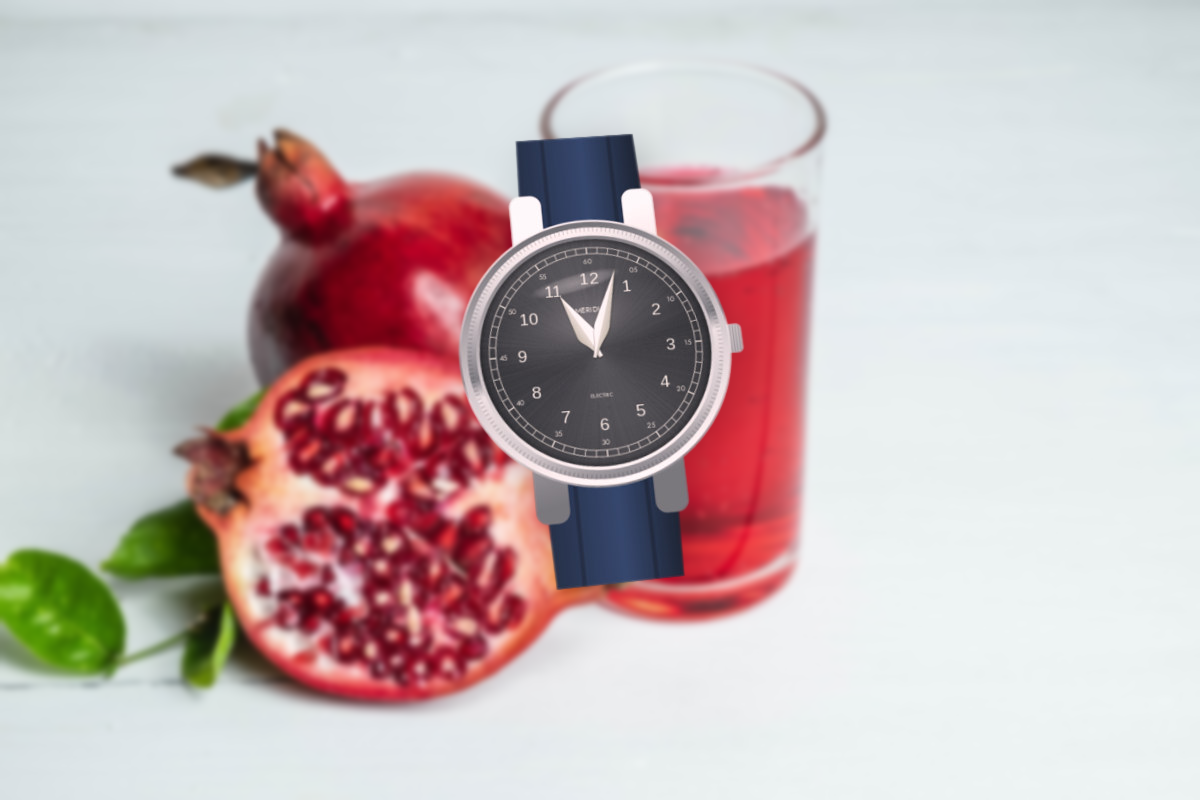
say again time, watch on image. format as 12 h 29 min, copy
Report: 11 h 03 min
